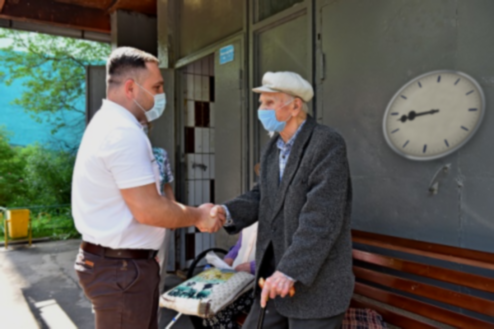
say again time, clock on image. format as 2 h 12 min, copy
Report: 8 h 43 min
